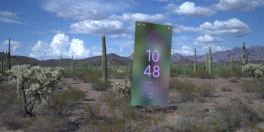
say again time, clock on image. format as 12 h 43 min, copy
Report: 10 h 48 min
